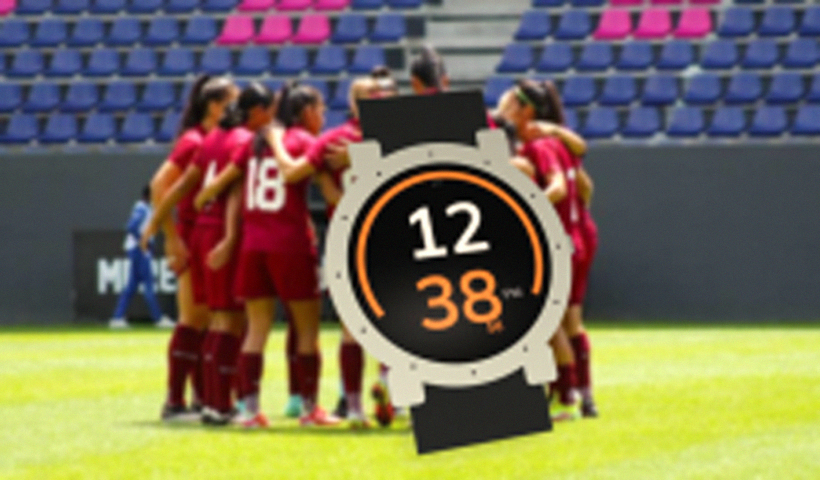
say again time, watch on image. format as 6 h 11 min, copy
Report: 12 h 38 min
